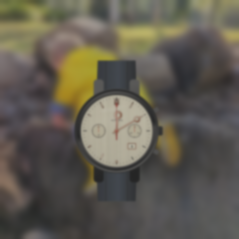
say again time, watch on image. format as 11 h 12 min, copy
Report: 12 h 10 min
